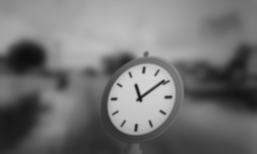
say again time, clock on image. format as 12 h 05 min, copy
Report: 11 h 09 min
